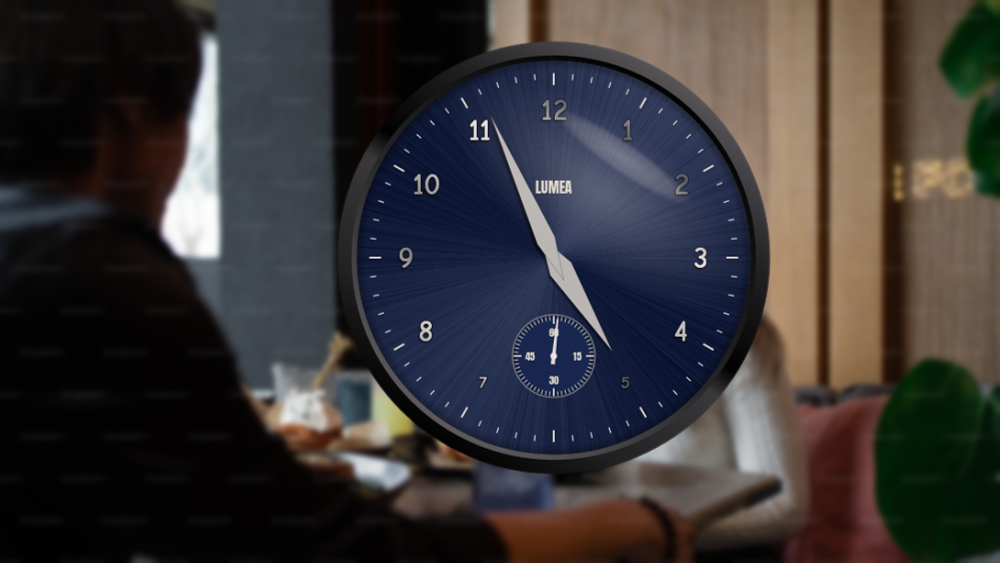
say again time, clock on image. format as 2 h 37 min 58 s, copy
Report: 4 h 56 min 01 s
